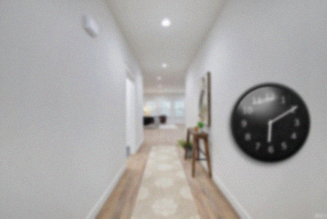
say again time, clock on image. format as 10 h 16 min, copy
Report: 6 h 10 min
